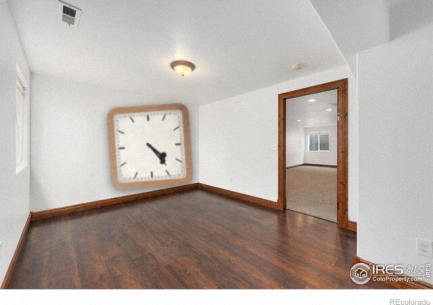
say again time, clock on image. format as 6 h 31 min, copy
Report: 4 h 24 min
